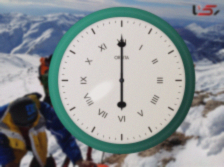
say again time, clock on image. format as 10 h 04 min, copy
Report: 6 h 00 min
